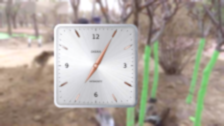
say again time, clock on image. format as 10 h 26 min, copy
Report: 7 h 05 min
